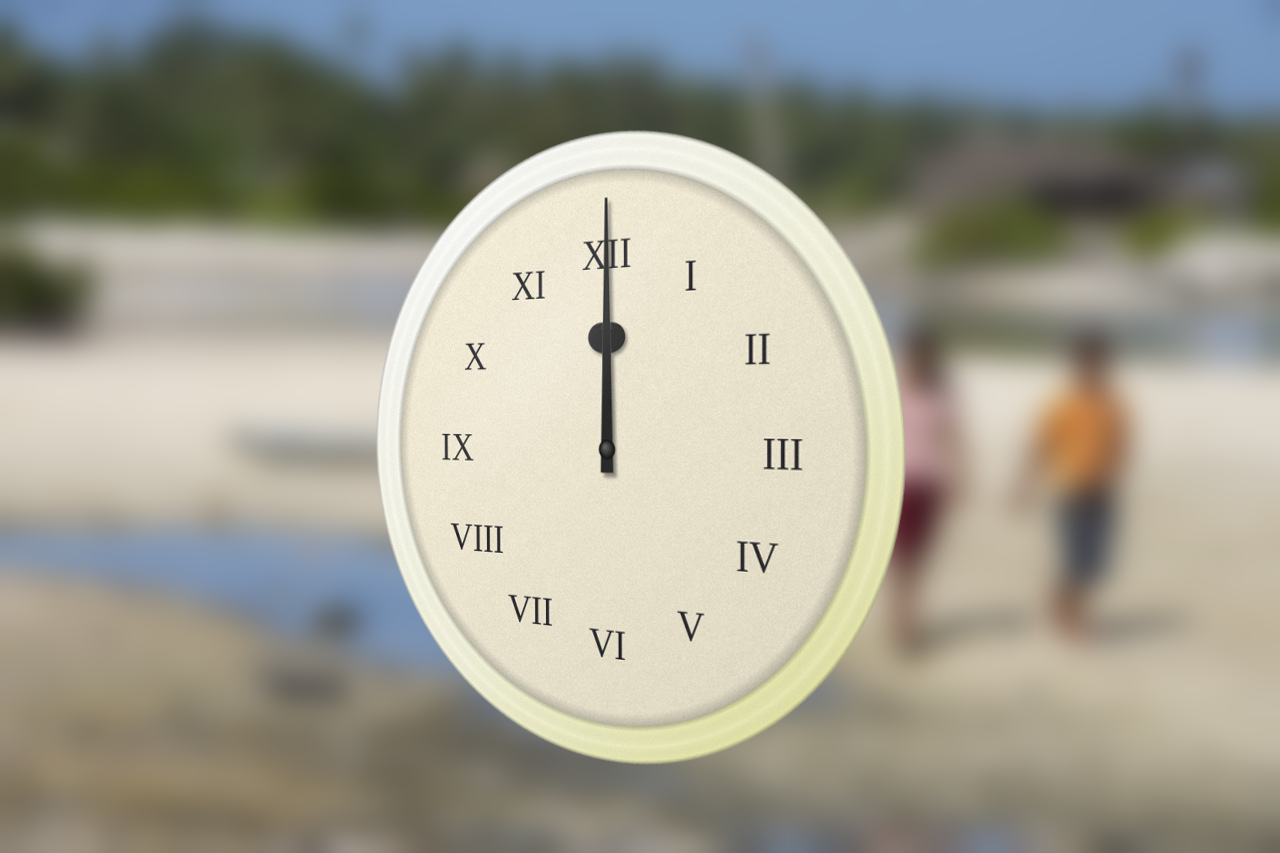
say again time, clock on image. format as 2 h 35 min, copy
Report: 12 h 00 min
